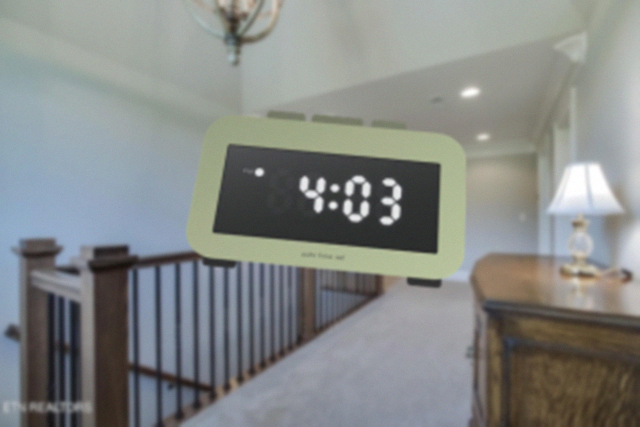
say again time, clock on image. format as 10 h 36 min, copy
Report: 4 h 03 min
